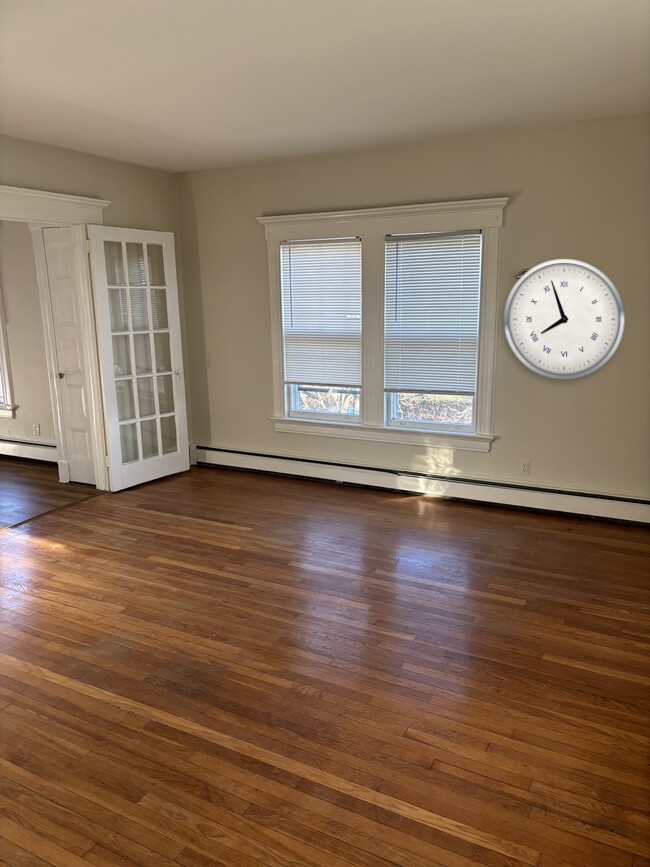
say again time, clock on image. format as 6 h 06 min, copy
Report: 7 h 57 min
